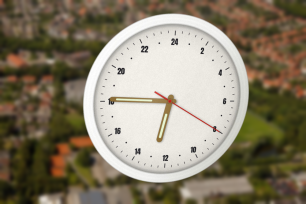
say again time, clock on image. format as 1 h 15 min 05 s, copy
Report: 12 h 45 min 20 s
